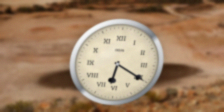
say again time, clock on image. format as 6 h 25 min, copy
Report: 6 h 20 min
